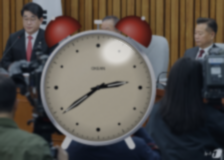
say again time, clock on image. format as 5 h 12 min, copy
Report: 2 h 39 min
